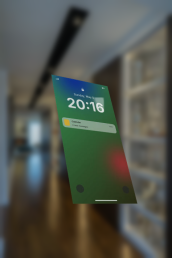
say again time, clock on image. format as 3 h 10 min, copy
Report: 20 h 16 min
